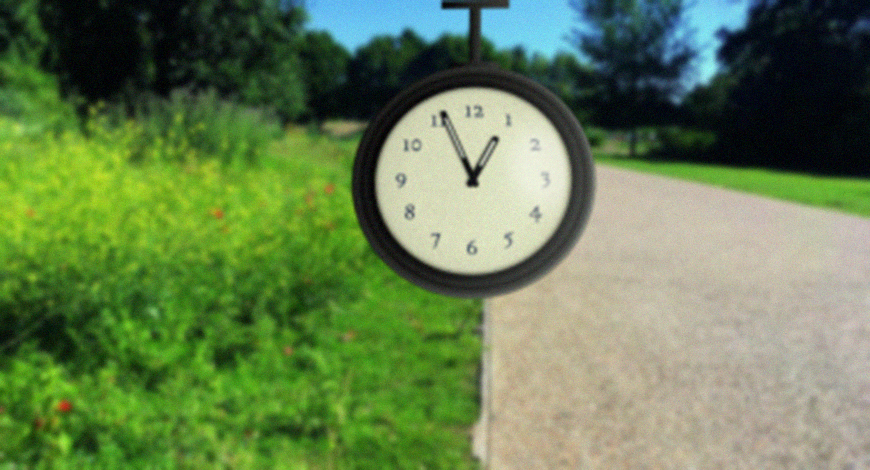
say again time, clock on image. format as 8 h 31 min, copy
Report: 12 h 56 min
